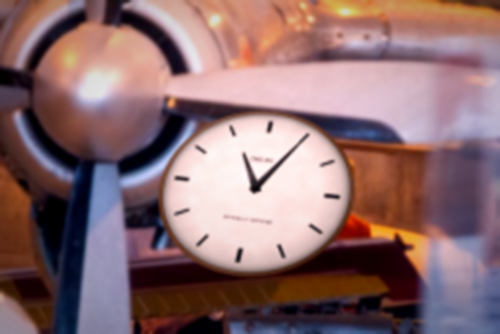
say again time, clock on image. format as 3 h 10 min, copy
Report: 11 h 05 min
